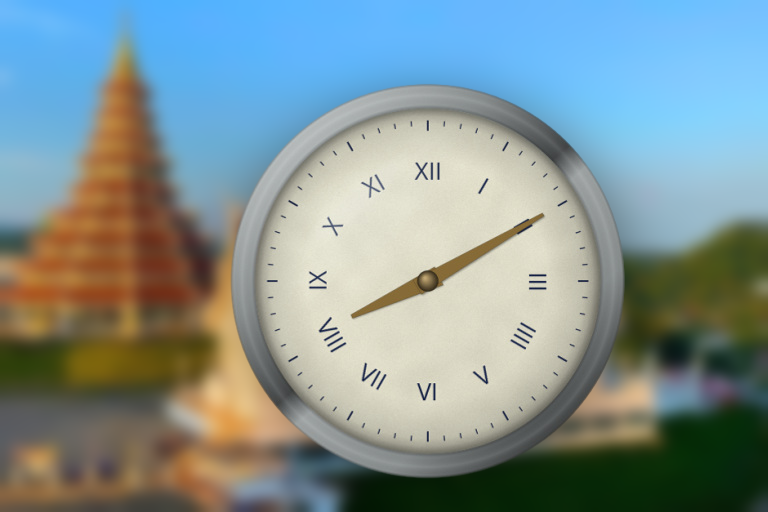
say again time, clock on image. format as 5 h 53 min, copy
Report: 8 h 10 min
